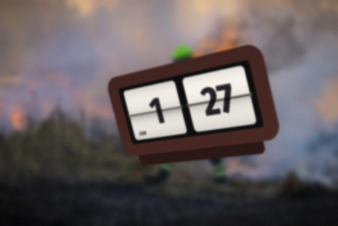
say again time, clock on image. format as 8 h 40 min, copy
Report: 1 h 27 min
